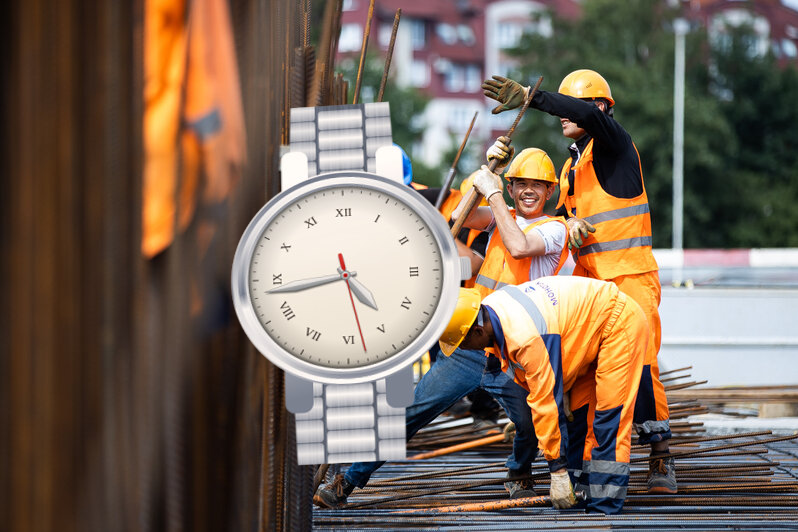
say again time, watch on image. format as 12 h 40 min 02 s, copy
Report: 4 h 43 min 28 s
